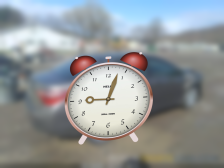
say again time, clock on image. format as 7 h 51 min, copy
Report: 9 h 03 min
